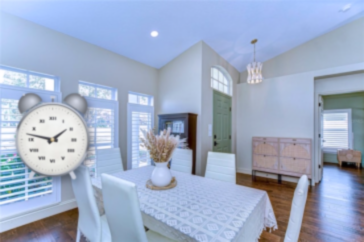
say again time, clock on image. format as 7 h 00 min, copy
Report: 1 h 47 min
